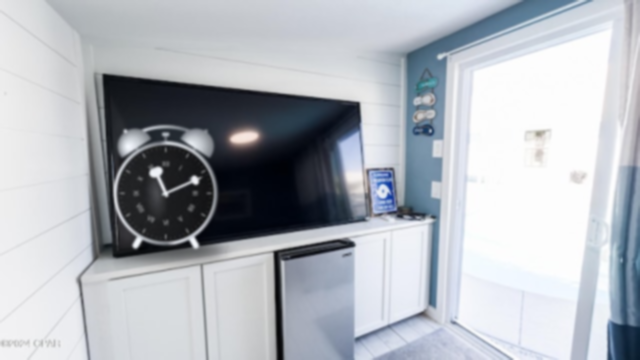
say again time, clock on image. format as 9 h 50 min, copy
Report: 11 h 11 min
